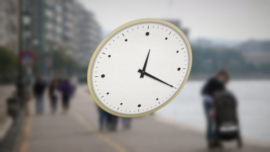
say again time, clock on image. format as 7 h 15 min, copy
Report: 12 h 20 min
